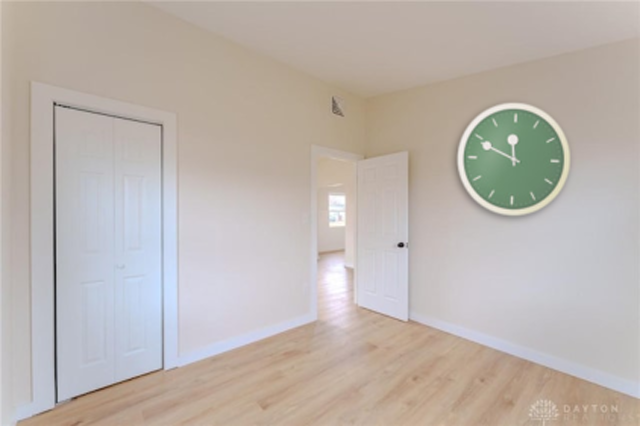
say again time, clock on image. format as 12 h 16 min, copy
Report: 11 h 49 min
